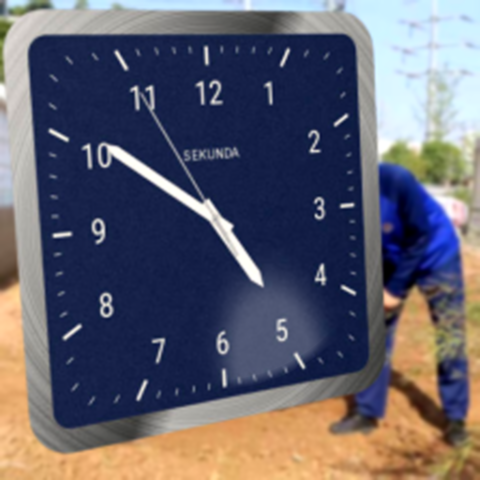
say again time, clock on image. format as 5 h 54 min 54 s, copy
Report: 4 h 50 min 55 s
